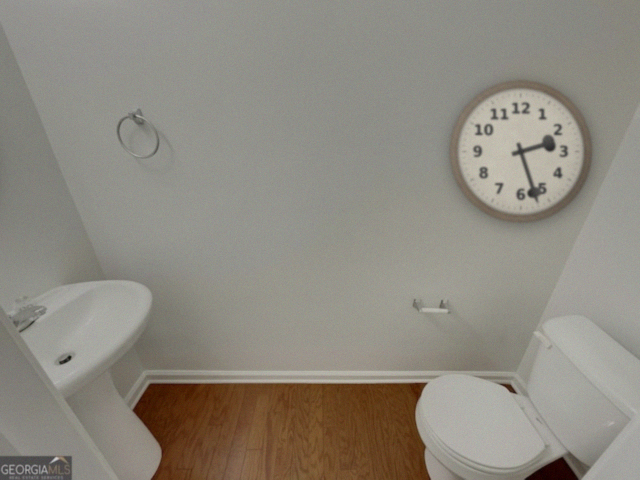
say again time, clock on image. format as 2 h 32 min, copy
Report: 2 h 27 min
